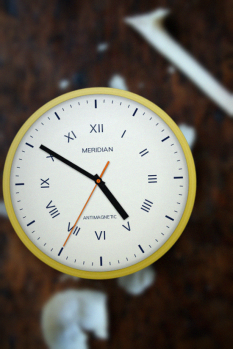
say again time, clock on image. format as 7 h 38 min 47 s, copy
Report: 4 h 50 min 35 s
